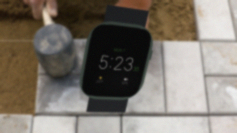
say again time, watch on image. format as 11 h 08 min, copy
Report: 5 h 23 min
